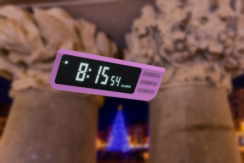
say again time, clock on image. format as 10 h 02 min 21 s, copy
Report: 8 h 15 min 54 s
